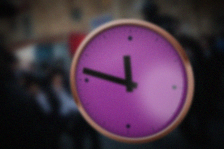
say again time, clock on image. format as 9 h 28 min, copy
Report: 11 h 47 min
